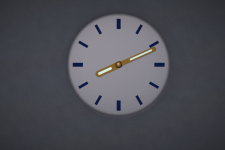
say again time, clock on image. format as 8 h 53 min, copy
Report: 8 h 11 min
